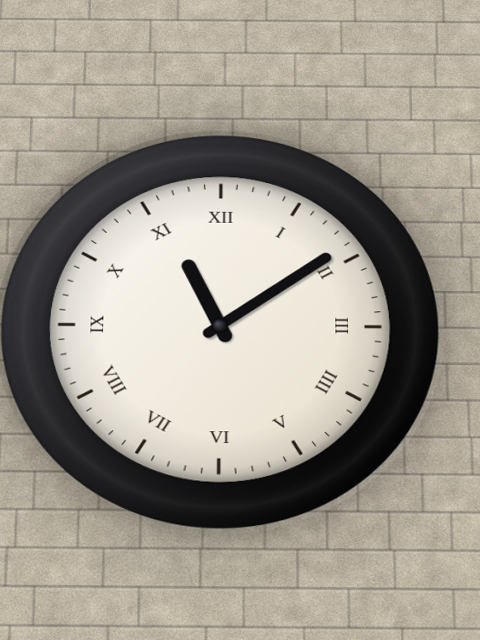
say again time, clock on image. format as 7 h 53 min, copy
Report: 11 h 09 min
